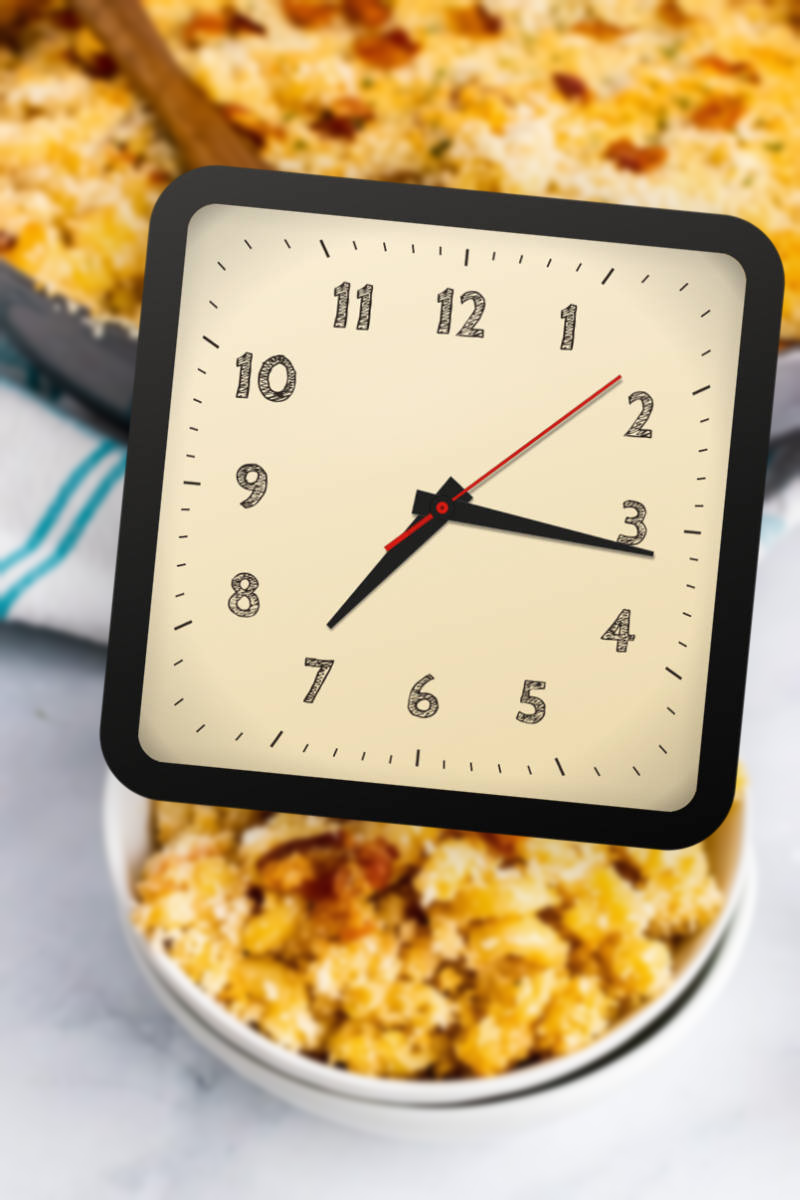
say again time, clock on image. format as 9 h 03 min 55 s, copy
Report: 7 h 16 min 08 s
